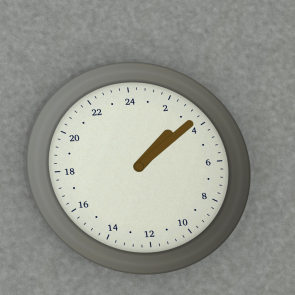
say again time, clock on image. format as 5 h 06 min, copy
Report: 3 h 09 min
